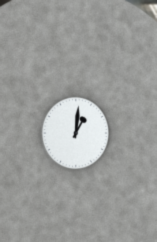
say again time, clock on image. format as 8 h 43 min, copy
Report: 1 h 01 min
